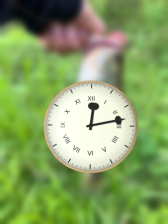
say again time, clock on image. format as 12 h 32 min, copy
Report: 12 h 13 min
